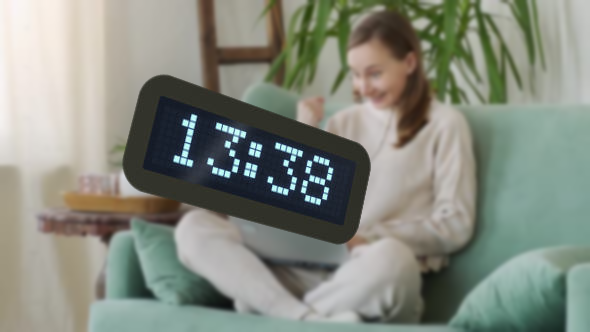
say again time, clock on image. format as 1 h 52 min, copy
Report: 13 h 38 min
